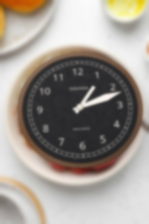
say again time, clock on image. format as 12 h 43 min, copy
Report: 1 h 12 min
